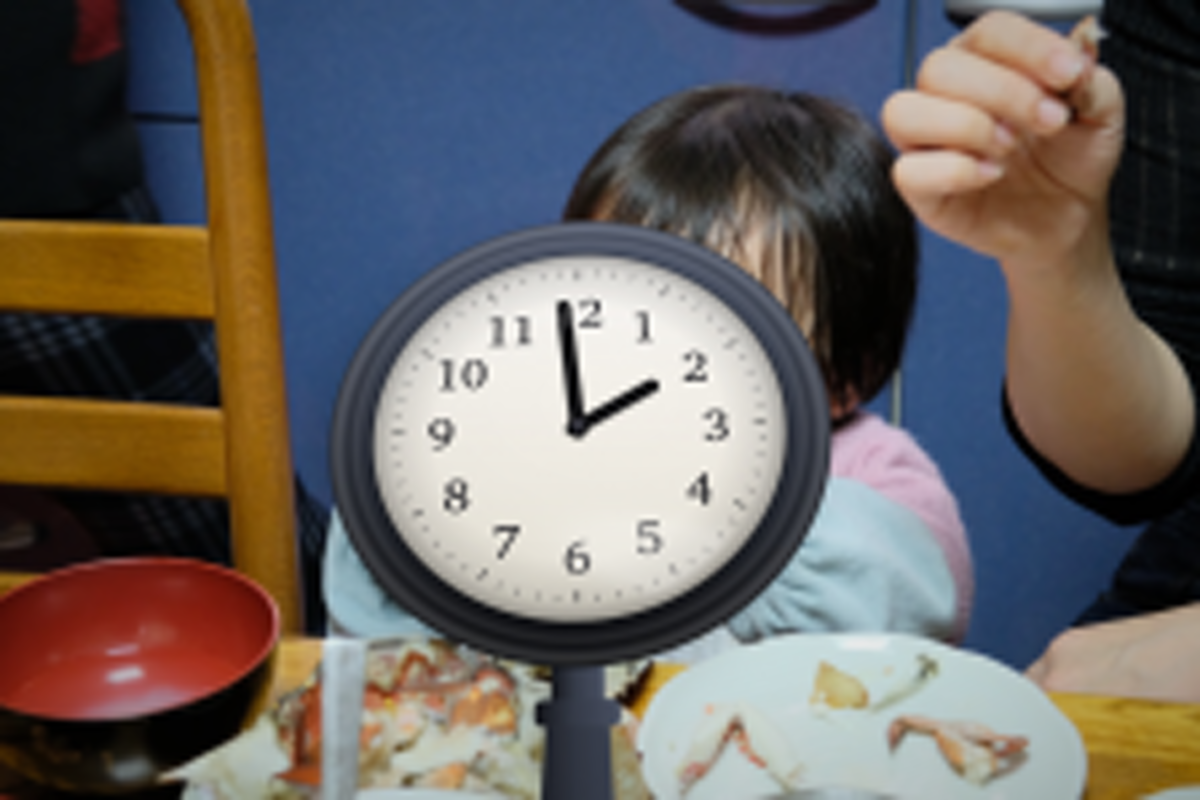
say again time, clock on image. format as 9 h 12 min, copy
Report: 1 h 59 min
